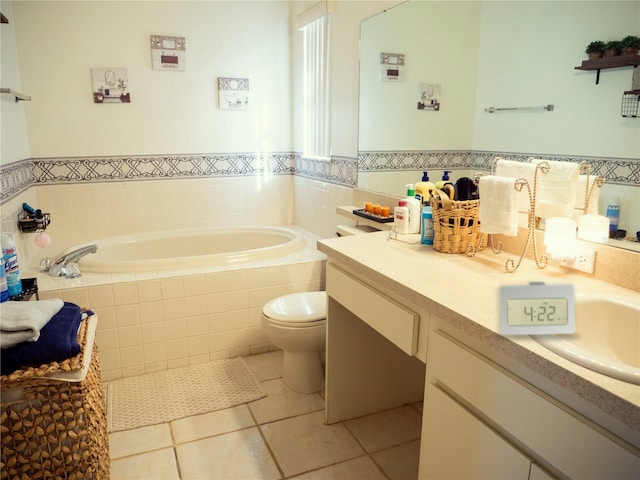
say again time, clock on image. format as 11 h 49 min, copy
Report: 4 h 22 min
